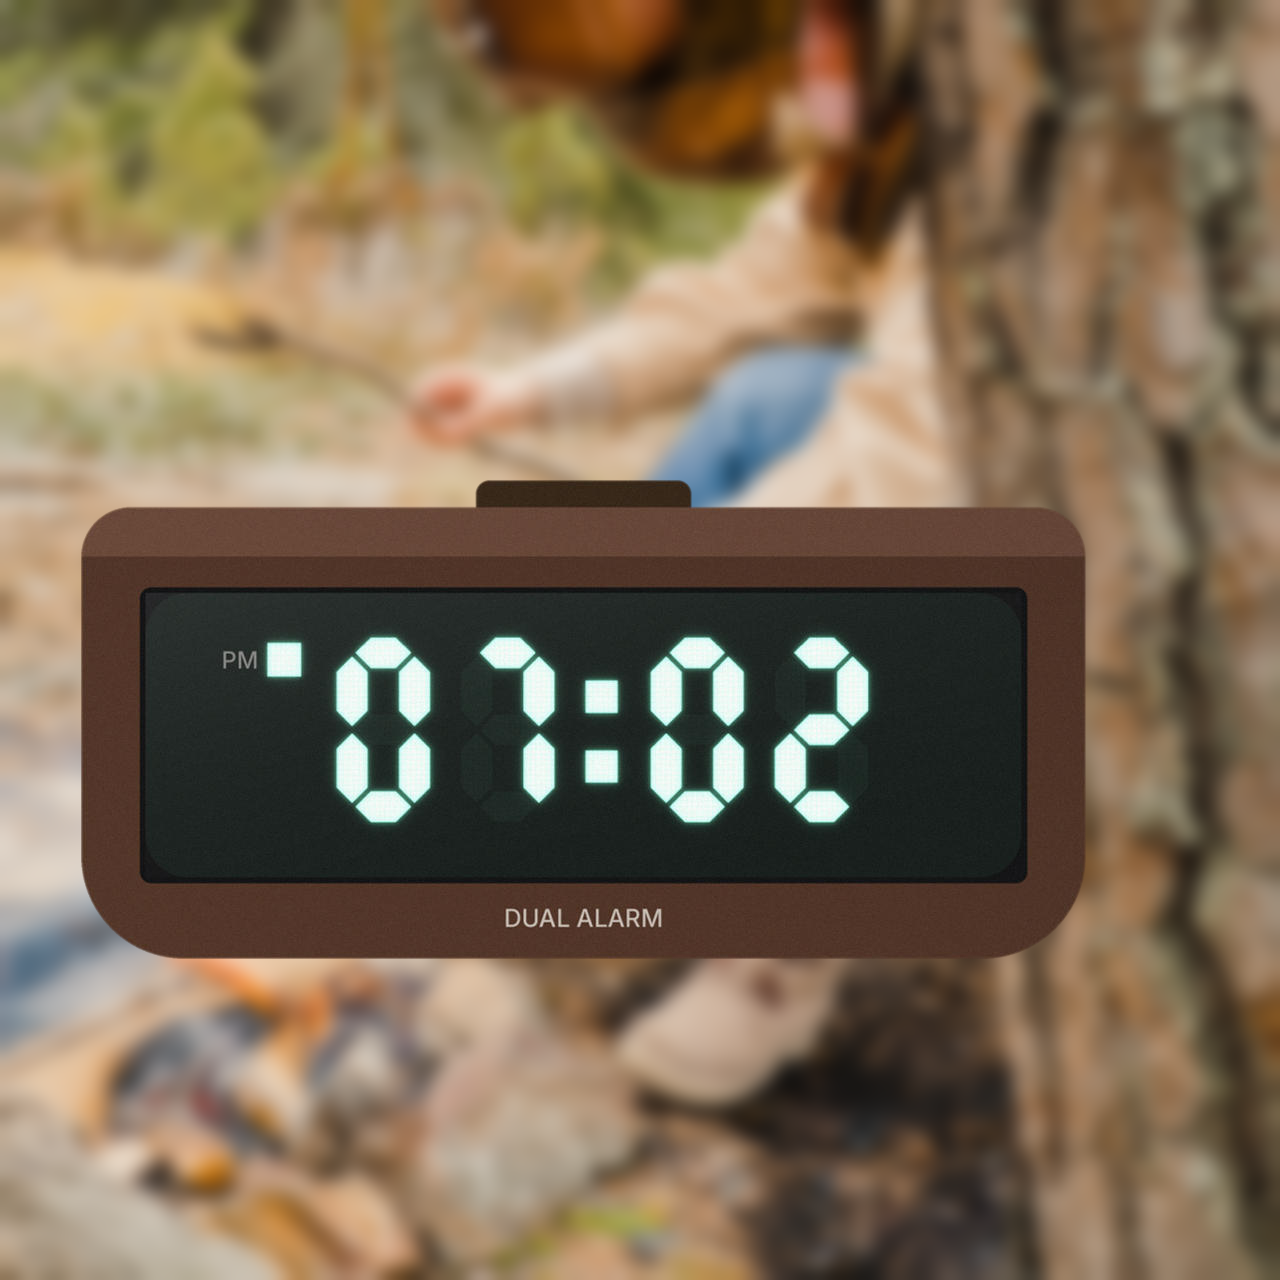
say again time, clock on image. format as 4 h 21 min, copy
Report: 7 h 02 min
